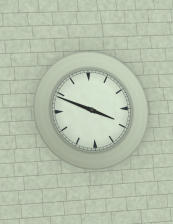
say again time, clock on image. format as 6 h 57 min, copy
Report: 3 h 49 min
